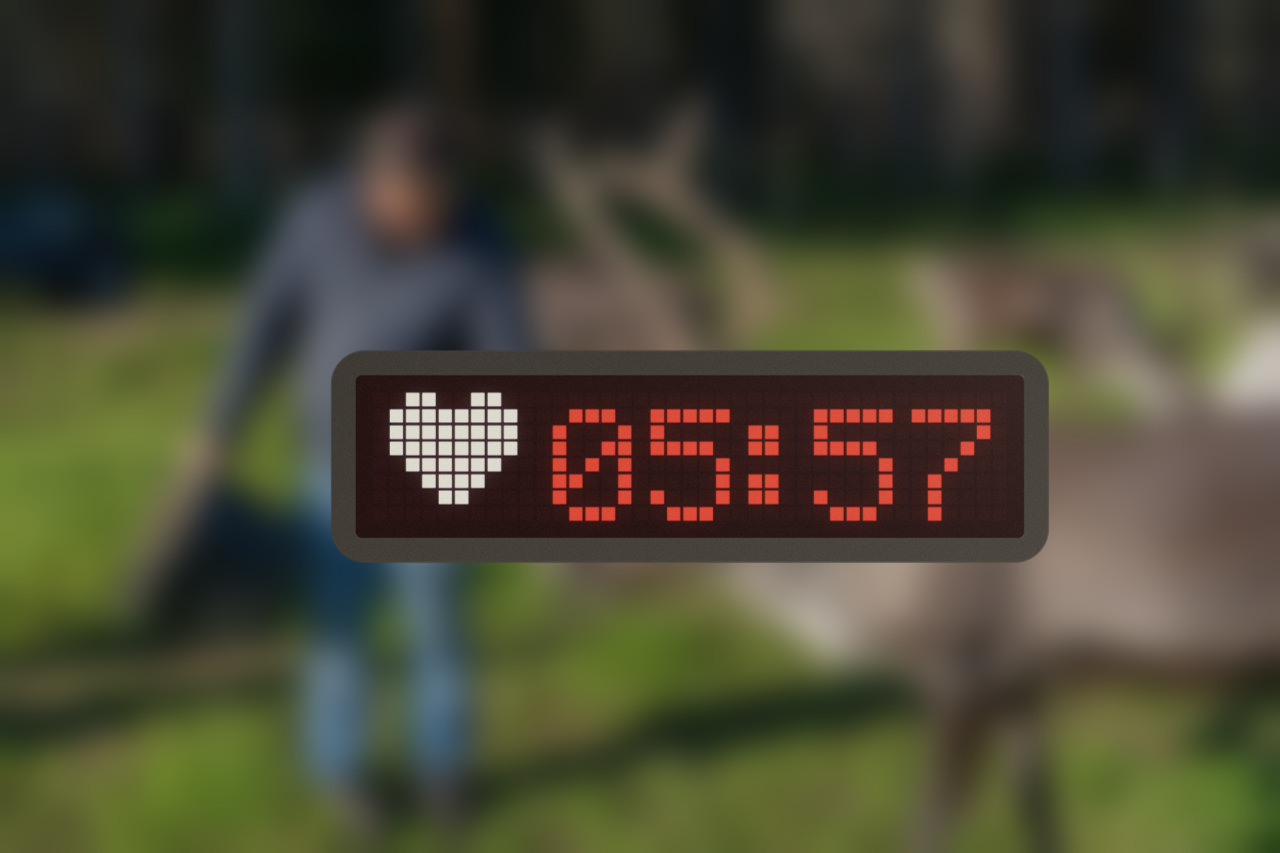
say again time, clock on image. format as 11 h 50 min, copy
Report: 5 h 57 min
